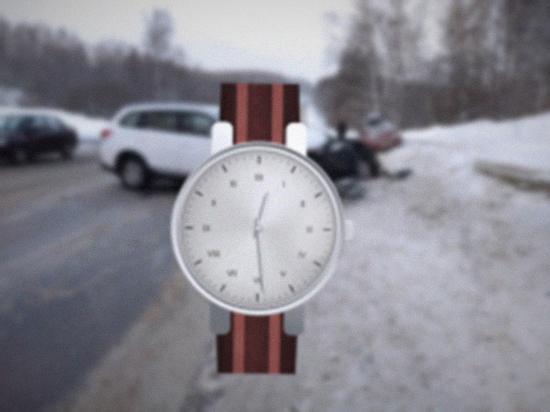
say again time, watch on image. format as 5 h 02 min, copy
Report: 12 h 29 min
